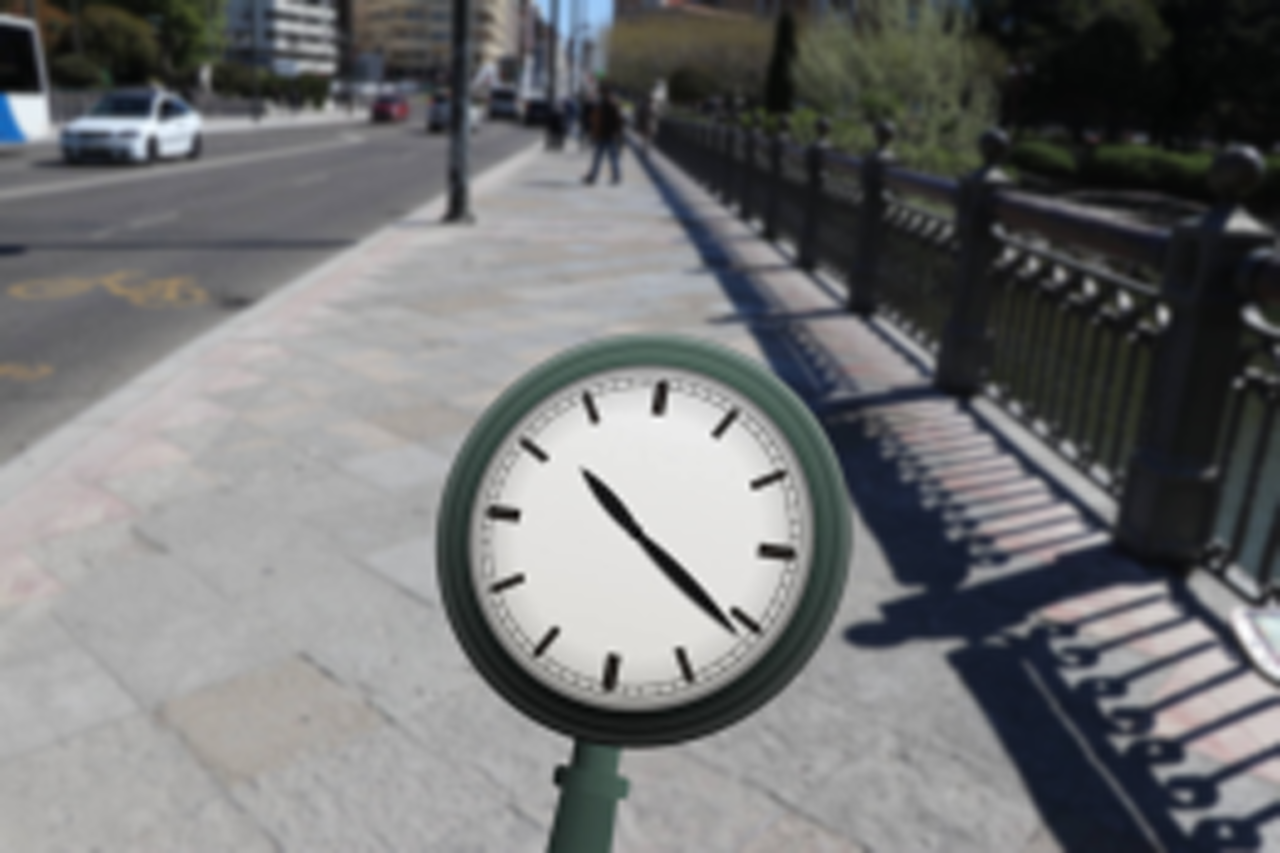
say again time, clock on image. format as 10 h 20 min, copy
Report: 10 h 21 min
